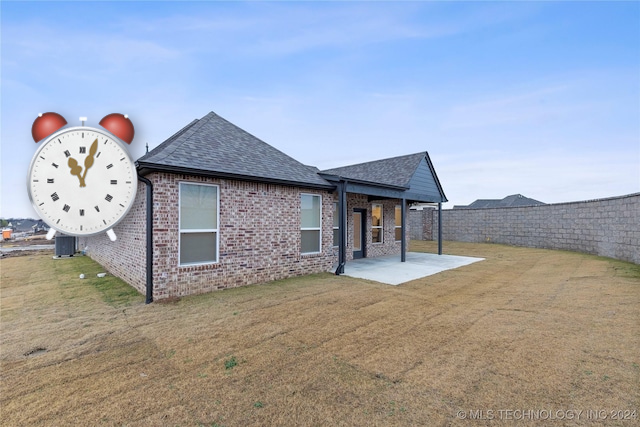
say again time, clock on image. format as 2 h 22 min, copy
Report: 11 h 03 min
